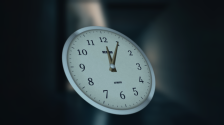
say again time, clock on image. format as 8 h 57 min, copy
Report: 12 h 05 min
